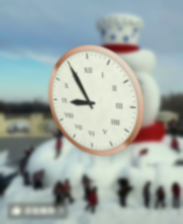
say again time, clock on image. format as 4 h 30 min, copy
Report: 8 h 55 min
